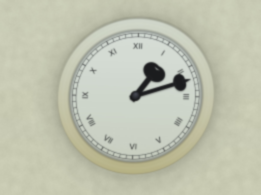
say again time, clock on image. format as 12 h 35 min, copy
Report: 1 h 12 min
